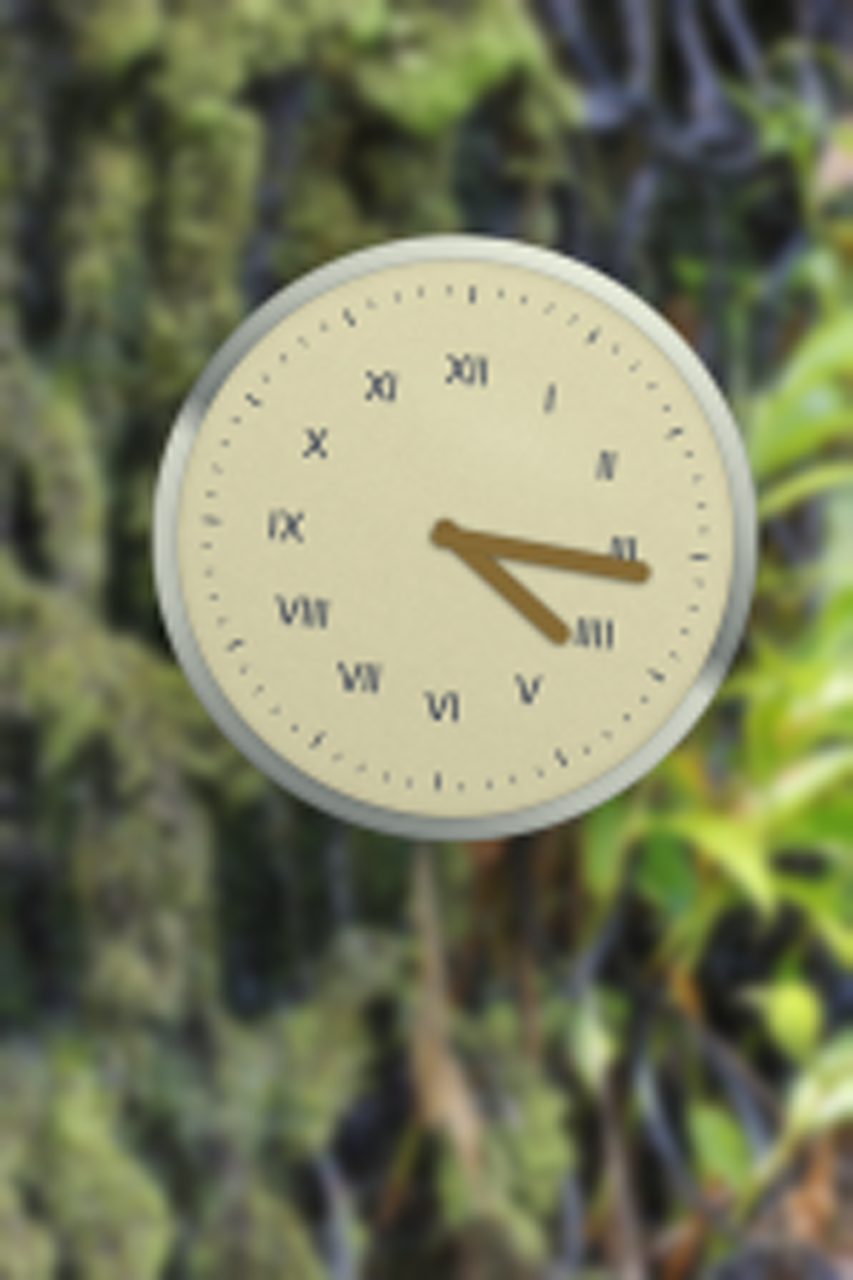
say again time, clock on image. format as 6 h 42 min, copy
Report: 4 h 16 min
